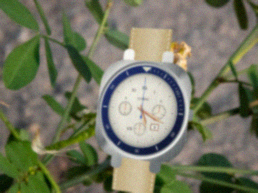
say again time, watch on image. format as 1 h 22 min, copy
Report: 5 h 19 min
